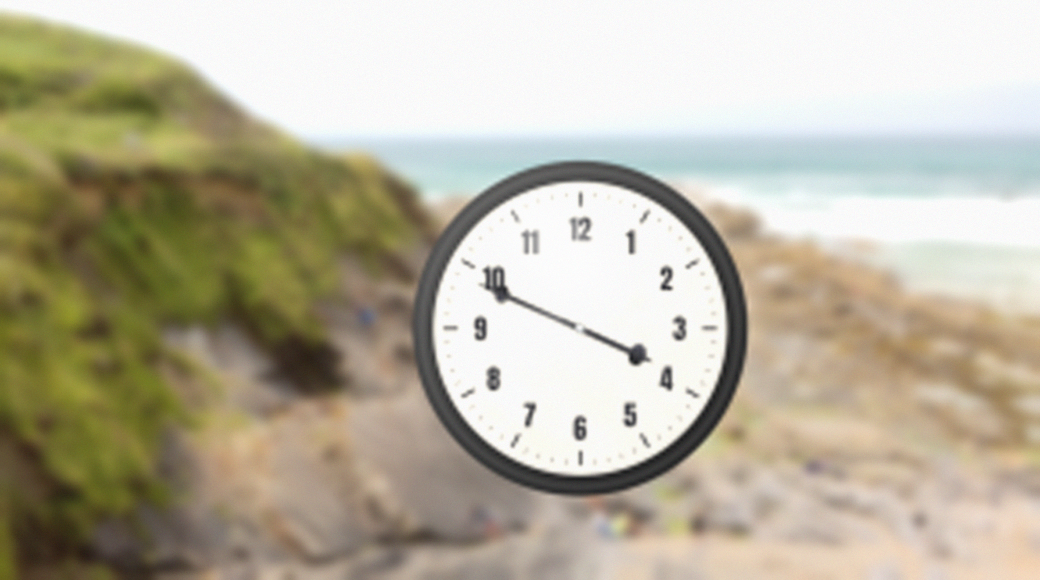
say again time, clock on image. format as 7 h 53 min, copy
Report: 3 h 49 min
